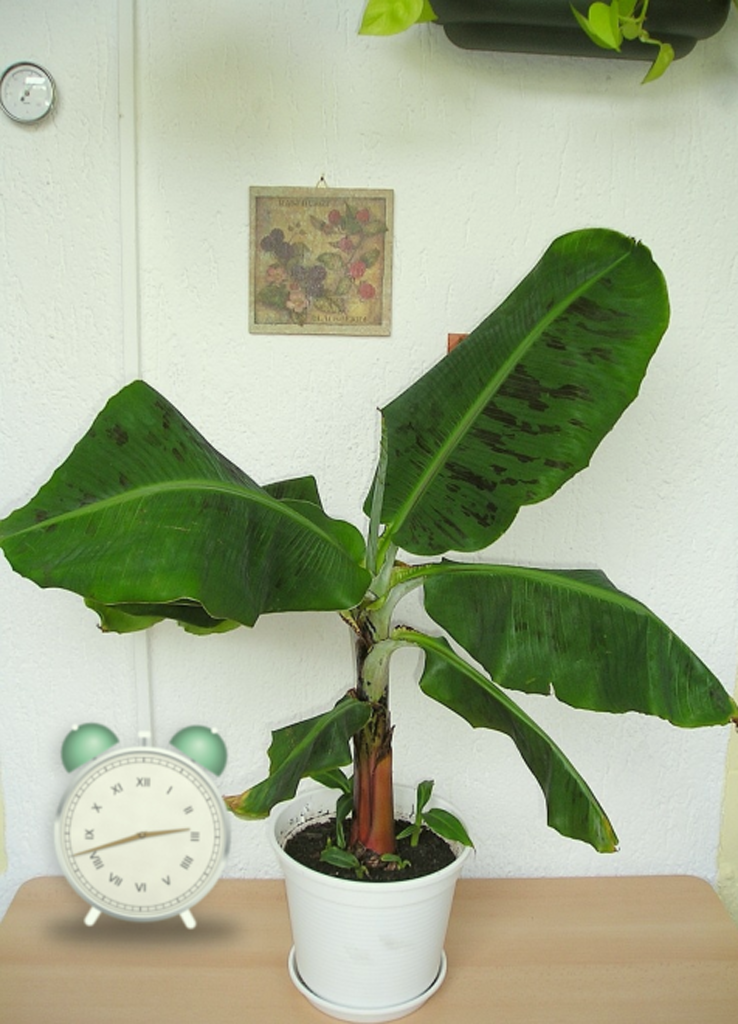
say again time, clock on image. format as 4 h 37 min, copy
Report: 2 h 42 min
